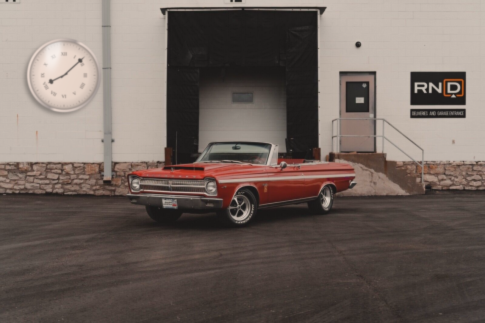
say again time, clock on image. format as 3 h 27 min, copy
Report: 8 h 08 min
